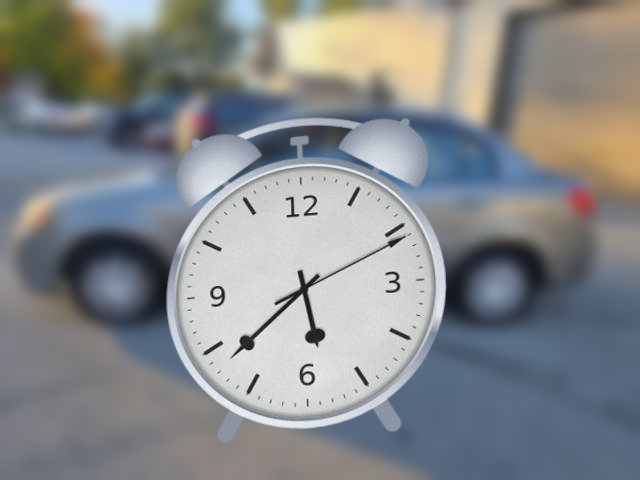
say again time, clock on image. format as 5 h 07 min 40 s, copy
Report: 5 h 38 min 11 s
